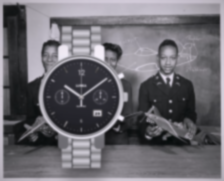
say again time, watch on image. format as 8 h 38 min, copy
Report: 10 h 09 min
